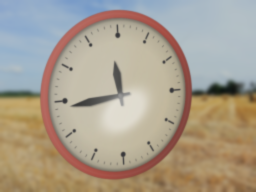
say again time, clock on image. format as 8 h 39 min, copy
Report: 11 h 44 min
